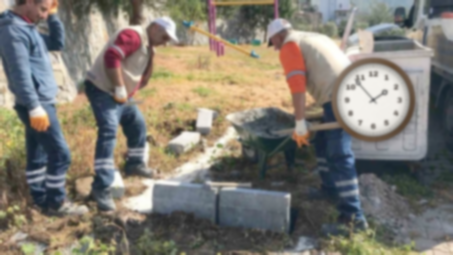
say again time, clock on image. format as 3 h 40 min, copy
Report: 1 h 53 min
